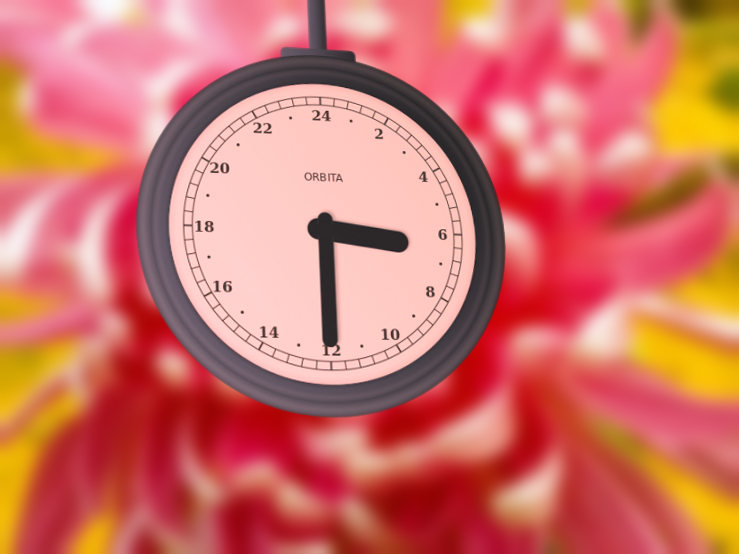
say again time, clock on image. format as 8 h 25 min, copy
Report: 6 h 30 min
